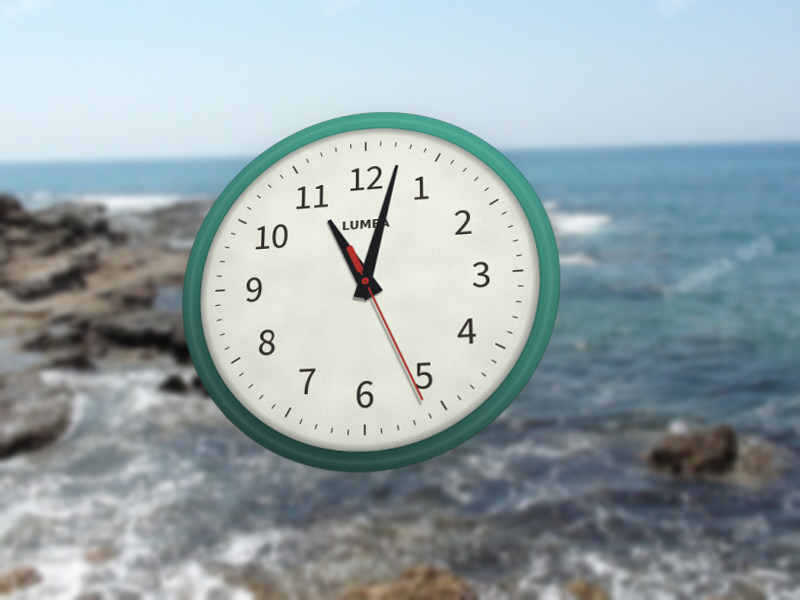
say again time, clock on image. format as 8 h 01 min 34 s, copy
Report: 11 h 02 min 26 s
